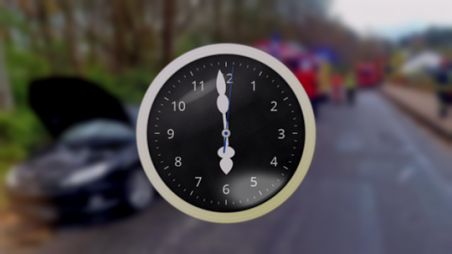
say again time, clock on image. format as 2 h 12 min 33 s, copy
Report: 5 h 59 min 01 s
